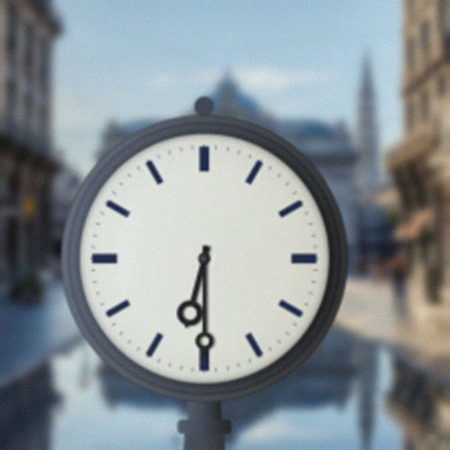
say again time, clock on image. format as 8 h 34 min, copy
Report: 6 h 30 min
